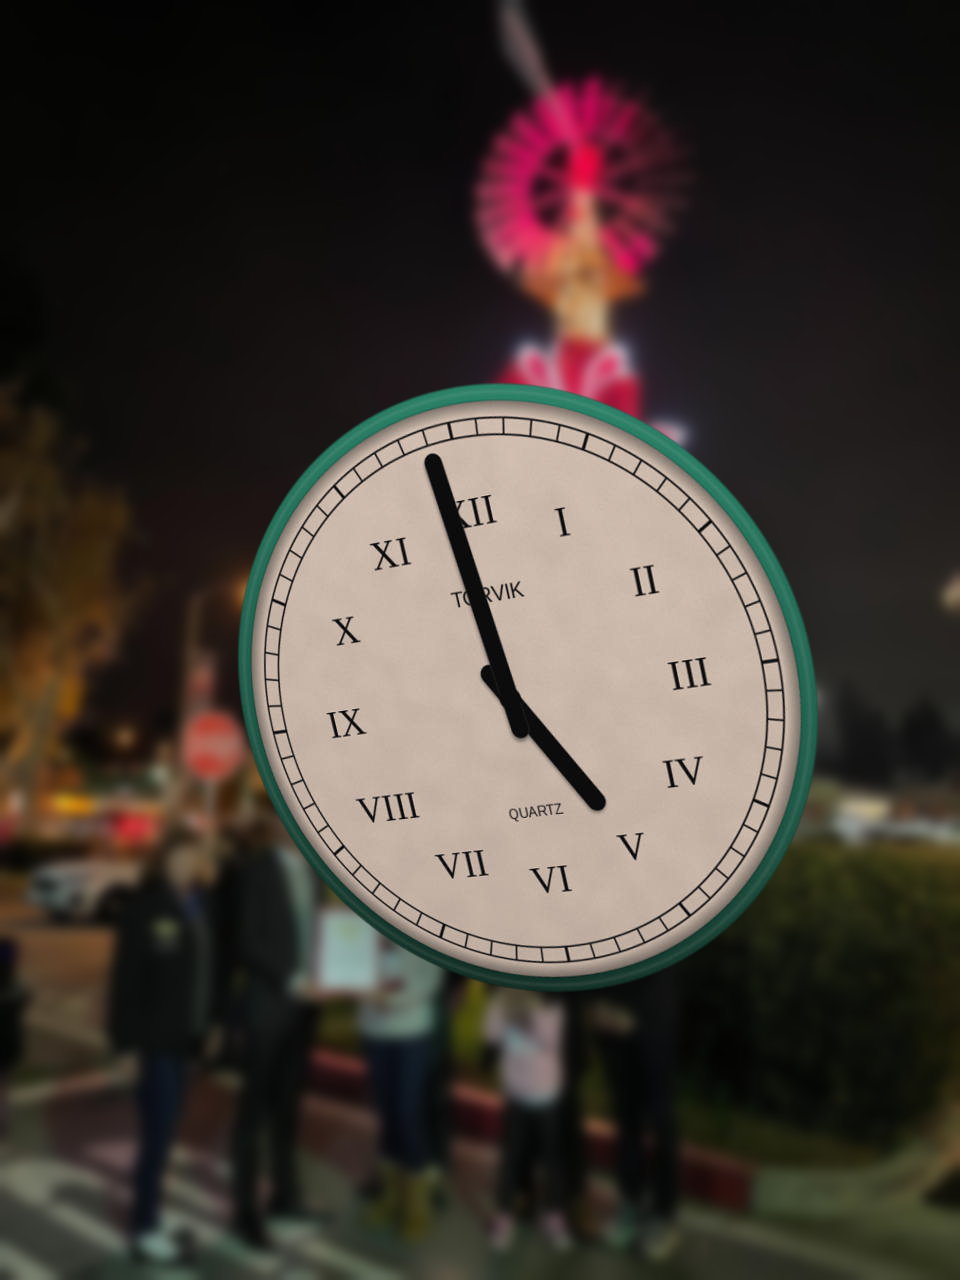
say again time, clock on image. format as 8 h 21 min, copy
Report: 4 h 59 min
